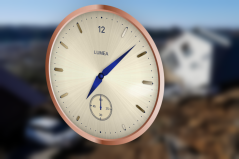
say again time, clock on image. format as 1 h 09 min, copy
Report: 7 h 08 min
